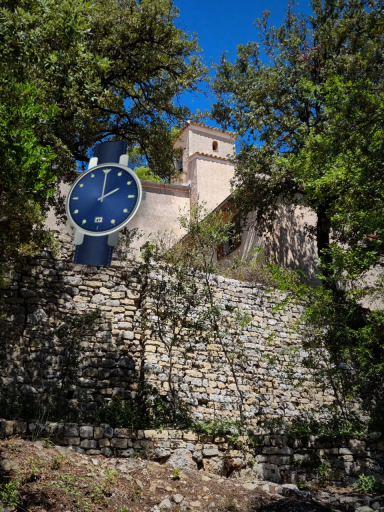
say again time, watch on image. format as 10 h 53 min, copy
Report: 2 h 00 min
